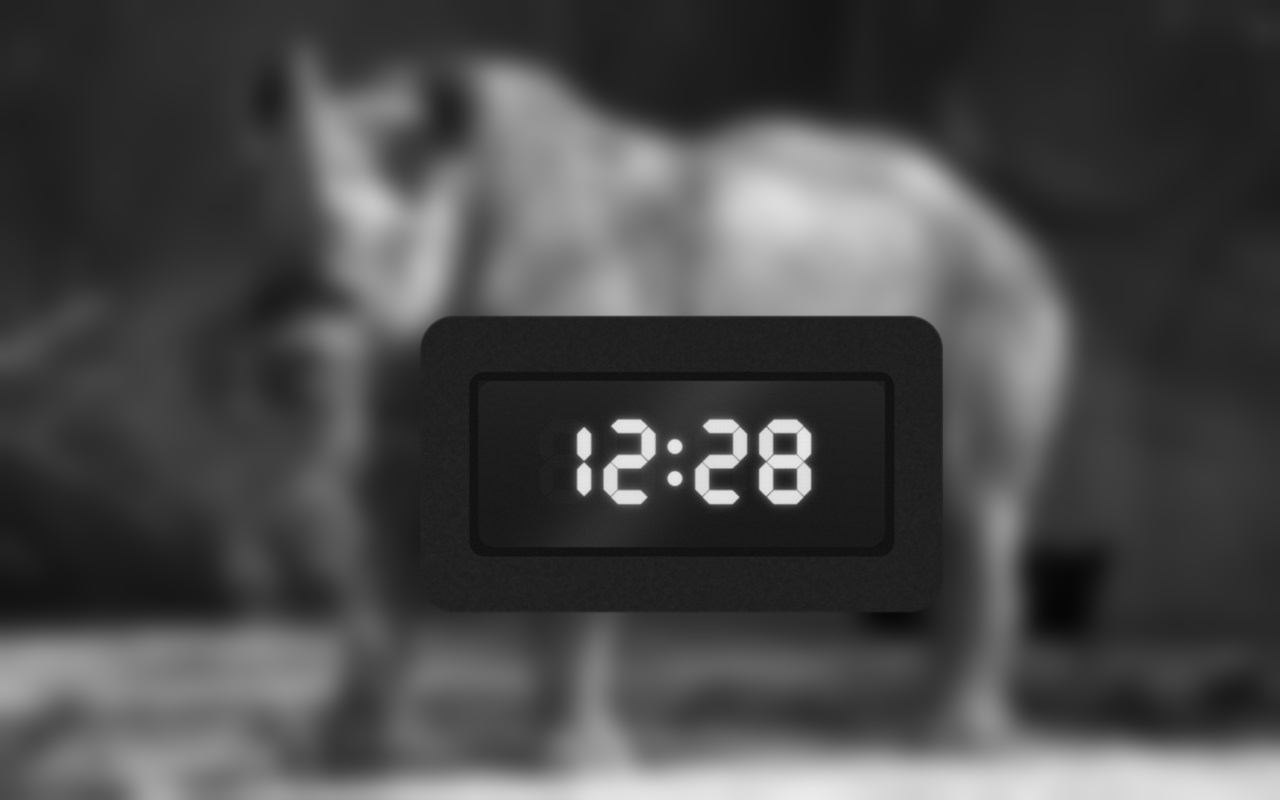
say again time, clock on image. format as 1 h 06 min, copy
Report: 12 h 28 min
